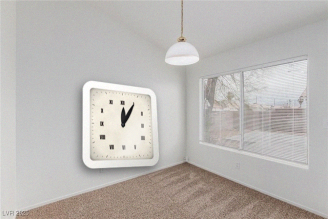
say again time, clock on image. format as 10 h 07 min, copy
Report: 12 h 05 min
